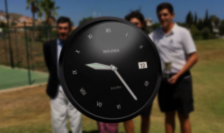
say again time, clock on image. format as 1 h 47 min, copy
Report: 9 h 25 min
